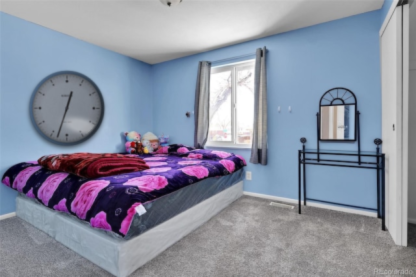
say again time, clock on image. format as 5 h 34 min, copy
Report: 12 h 33 min
